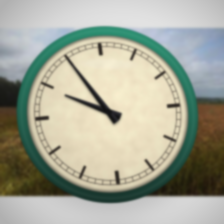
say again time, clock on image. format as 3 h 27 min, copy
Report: 9 h 55 min
